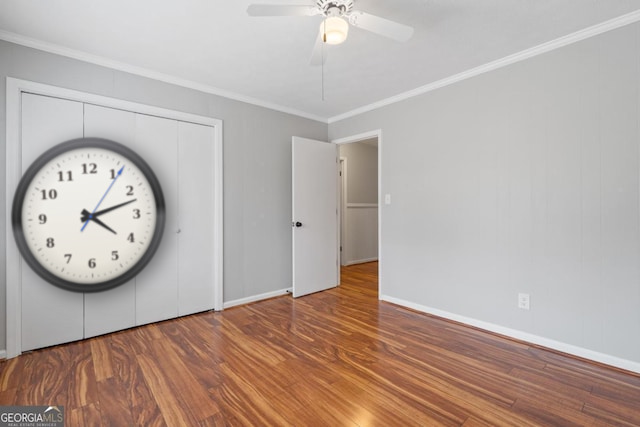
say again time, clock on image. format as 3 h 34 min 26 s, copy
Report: 4 h 12 min 06 s
